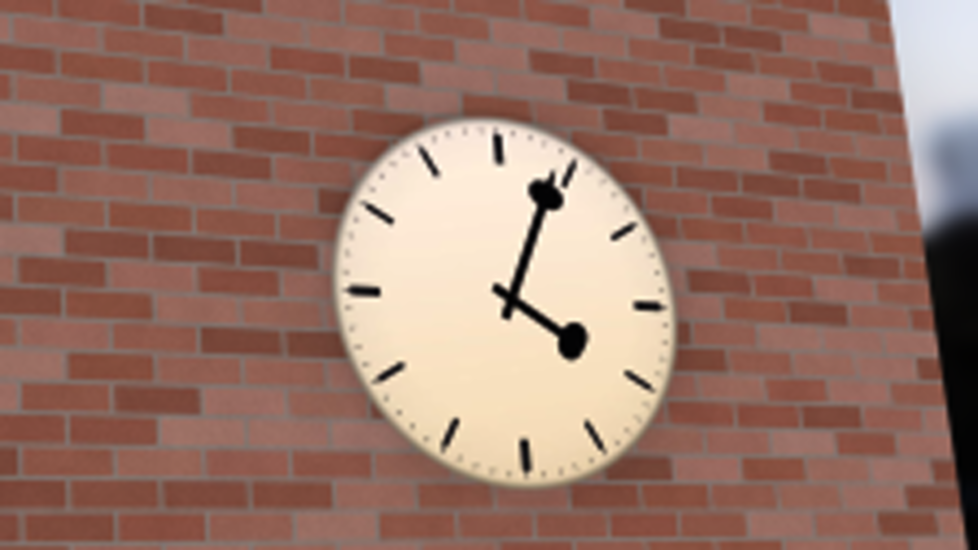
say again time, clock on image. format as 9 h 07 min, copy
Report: 4 h 04 min
